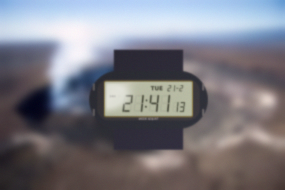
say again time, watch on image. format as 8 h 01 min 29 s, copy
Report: 21 h 41 min 13 s
